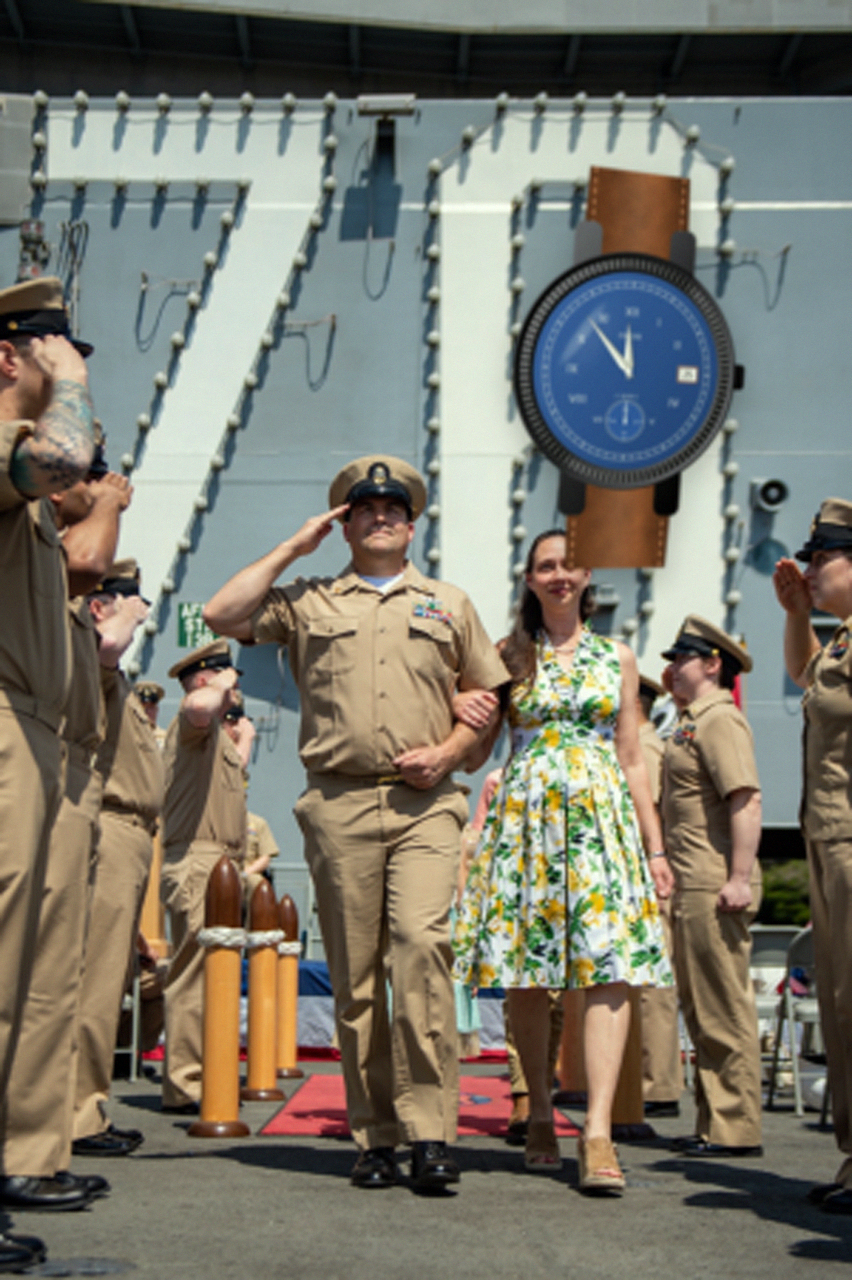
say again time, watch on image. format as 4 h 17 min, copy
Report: 11 h 53 min
